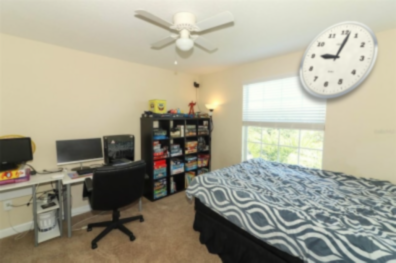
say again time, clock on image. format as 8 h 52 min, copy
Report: 9 h 02 min
